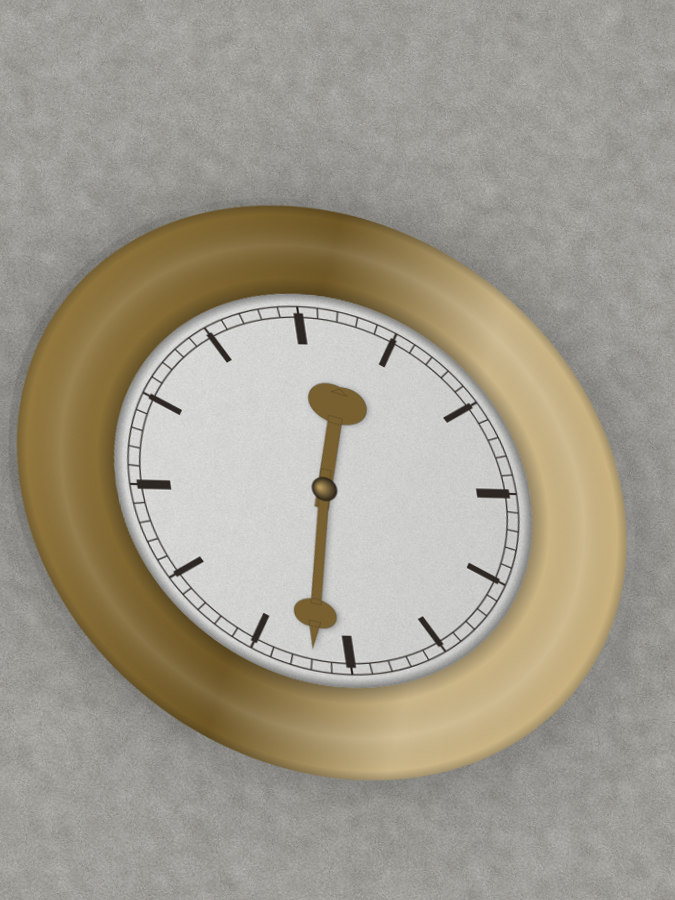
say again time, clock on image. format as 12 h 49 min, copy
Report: 12 h 32 min
